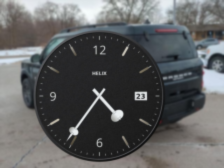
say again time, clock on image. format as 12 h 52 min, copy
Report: 4 h 36 min
